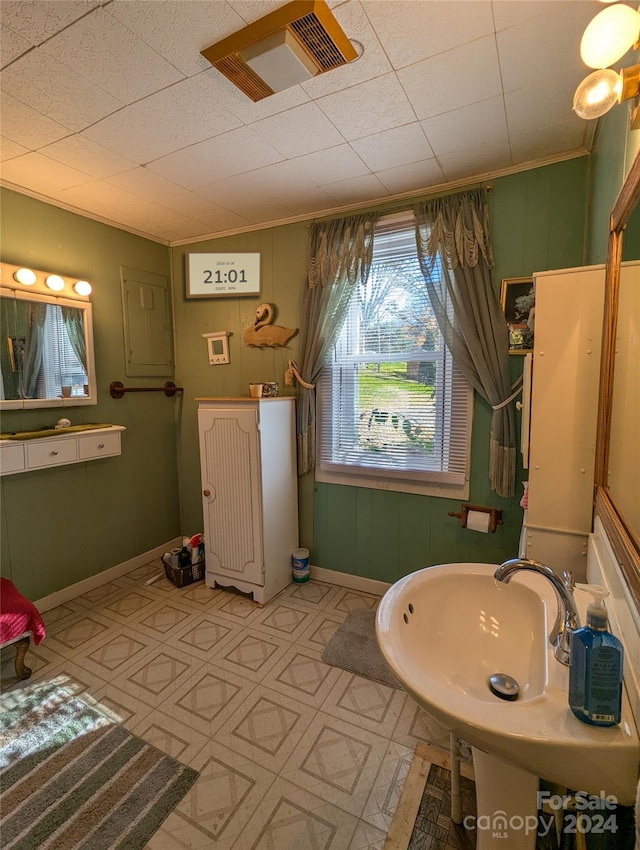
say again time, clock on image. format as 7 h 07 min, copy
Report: 21 h 01 min
